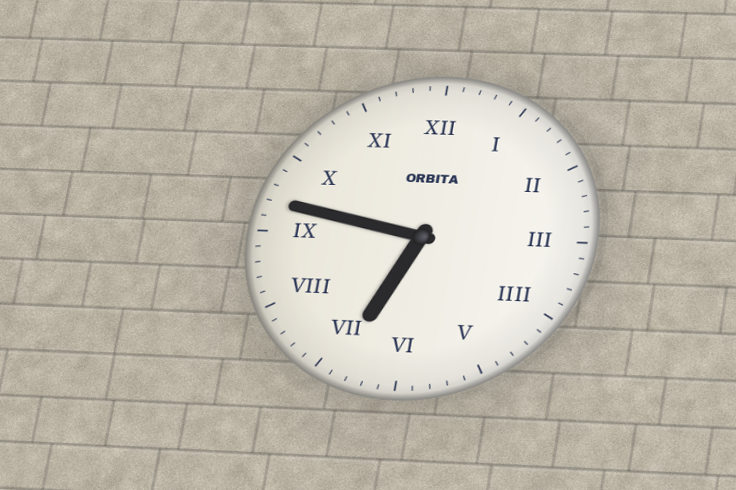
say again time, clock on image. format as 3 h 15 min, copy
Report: 6 h 47 min
